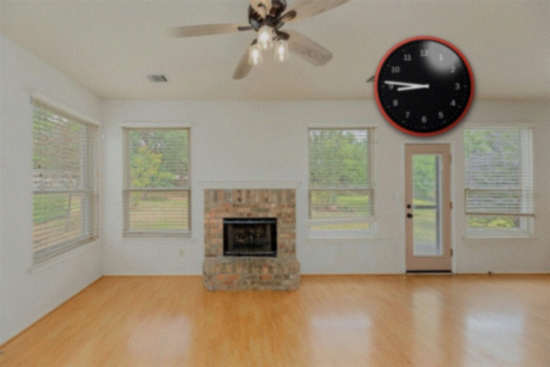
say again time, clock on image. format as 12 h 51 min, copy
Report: 8 h 46 min
